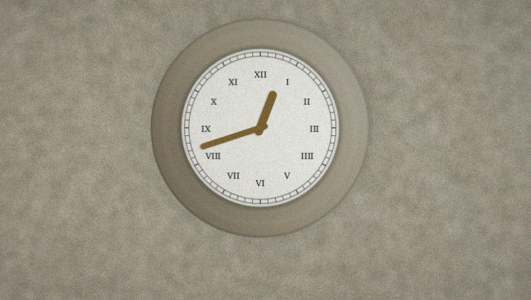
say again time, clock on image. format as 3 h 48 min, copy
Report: 12 h 42 min
